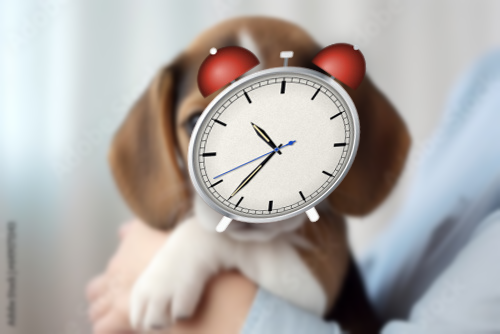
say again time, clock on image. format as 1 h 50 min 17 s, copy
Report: 10 h 36 min 41 s
